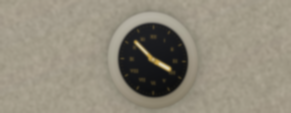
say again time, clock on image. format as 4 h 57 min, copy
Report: 3 h 52 min
